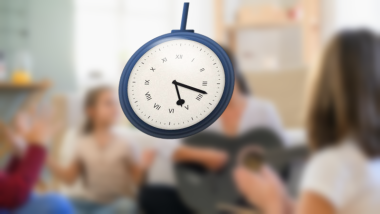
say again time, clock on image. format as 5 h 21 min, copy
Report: 5 h 18 min
